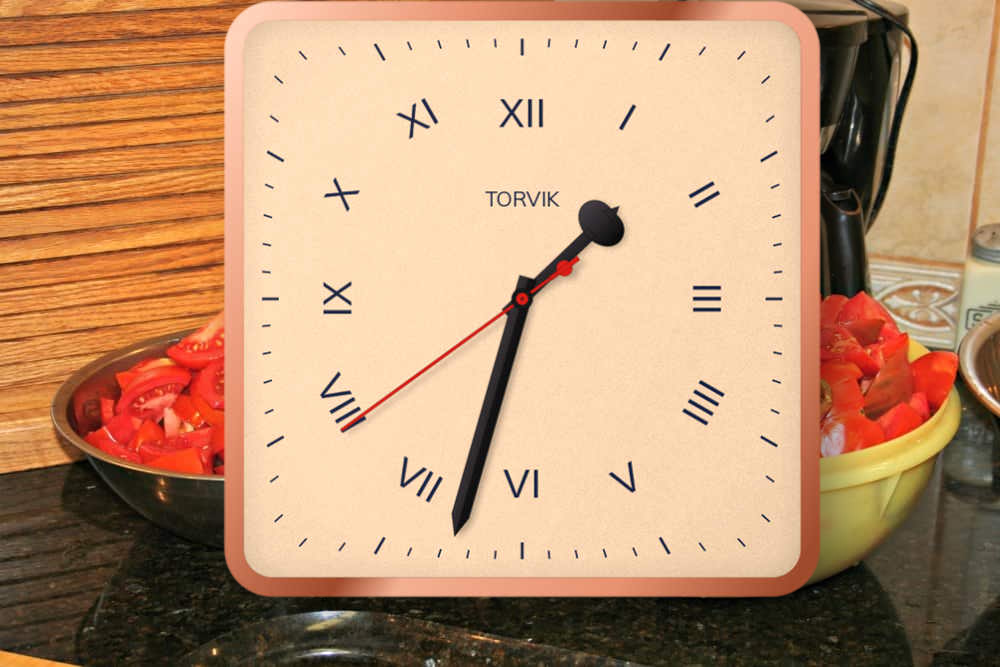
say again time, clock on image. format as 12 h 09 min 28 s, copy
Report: 1 h 32 min 39 s
